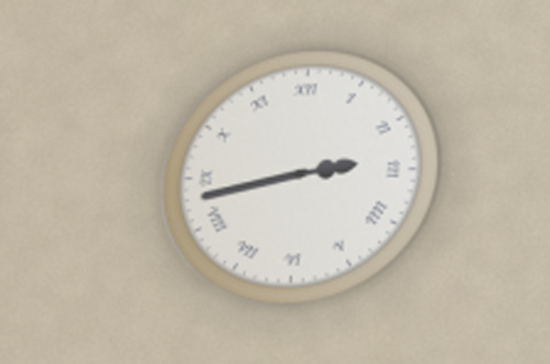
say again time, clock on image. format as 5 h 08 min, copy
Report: 2 h 43 min
